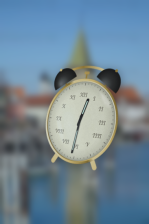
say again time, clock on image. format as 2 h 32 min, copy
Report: 12 h 31 min
